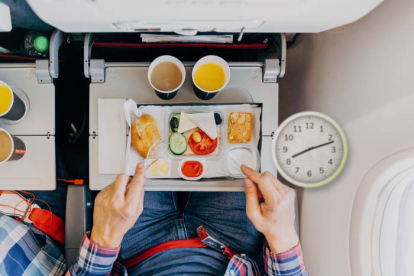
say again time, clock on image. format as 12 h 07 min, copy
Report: 8 h 12 min
